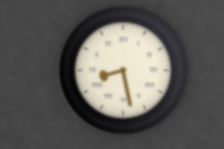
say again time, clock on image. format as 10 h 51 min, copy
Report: 8 h 28 min
